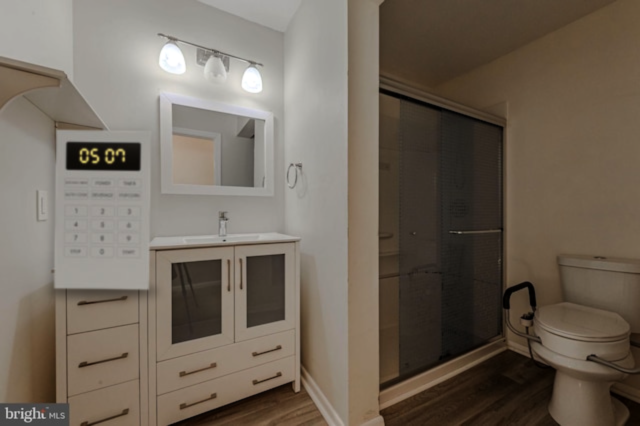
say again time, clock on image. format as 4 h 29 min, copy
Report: 5 h 07 min
